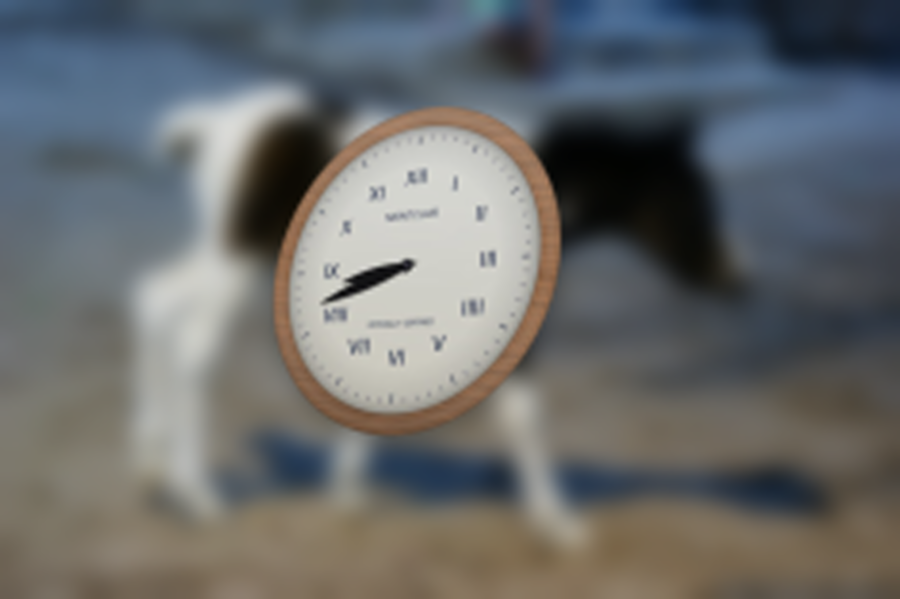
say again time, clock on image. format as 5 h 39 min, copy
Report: 8 h 42 min
